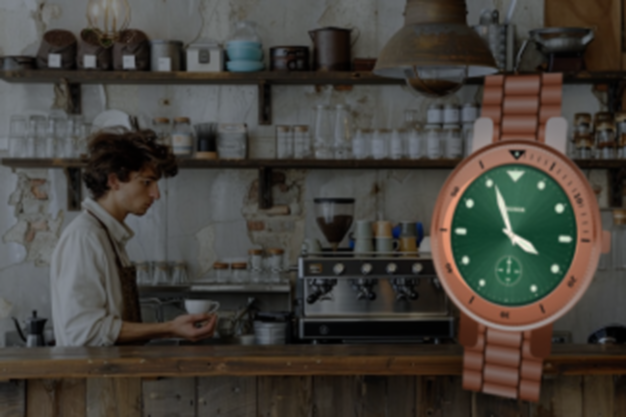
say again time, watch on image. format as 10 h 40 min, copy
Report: 3 h 56 min
